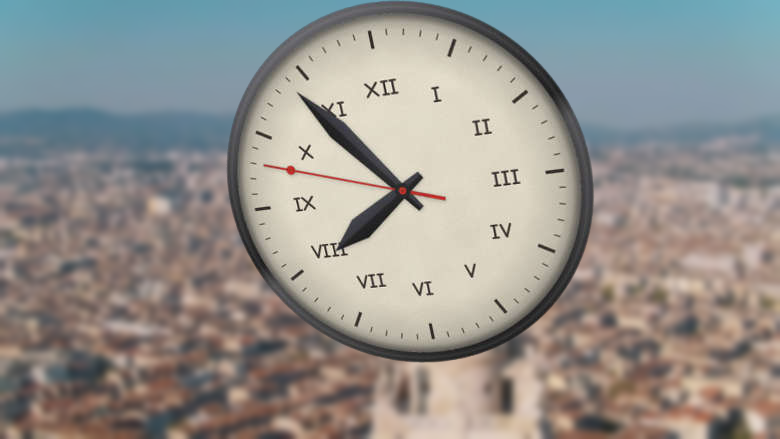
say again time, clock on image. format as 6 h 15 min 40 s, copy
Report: 7 h 53 min 48 s
